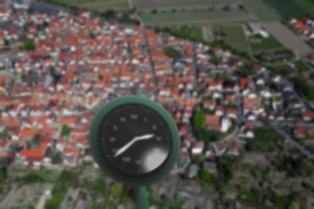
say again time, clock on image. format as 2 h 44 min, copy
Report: 2 h 39 min
